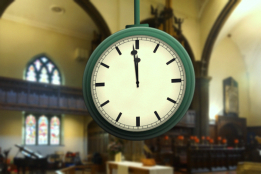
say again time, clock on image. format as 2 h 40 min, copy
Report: 11 h 59 min
